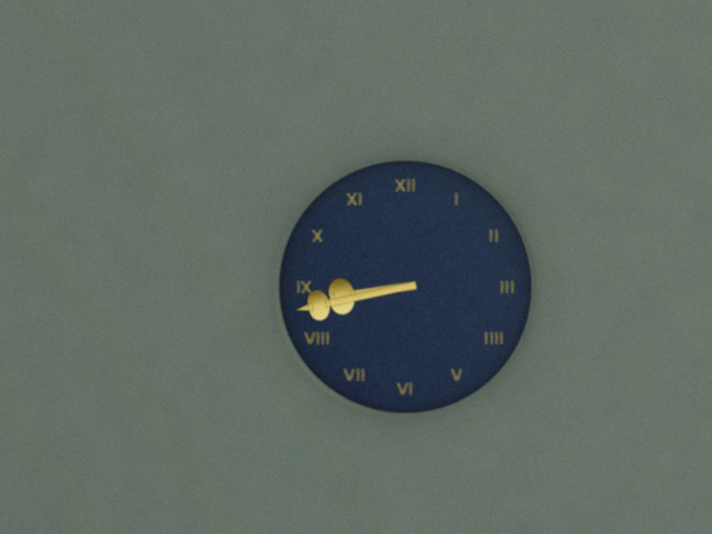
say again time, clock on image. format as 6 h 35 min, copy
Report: 8 h 43 min
